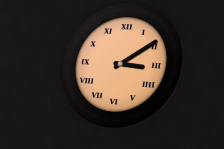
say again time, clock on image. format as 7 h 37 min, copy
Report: 3 h 09 min
